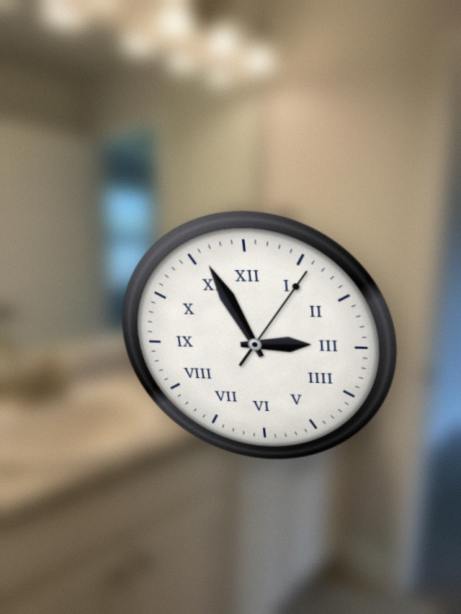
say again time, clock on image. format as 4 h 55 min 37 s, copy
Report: 2 h 56 min 06 s
